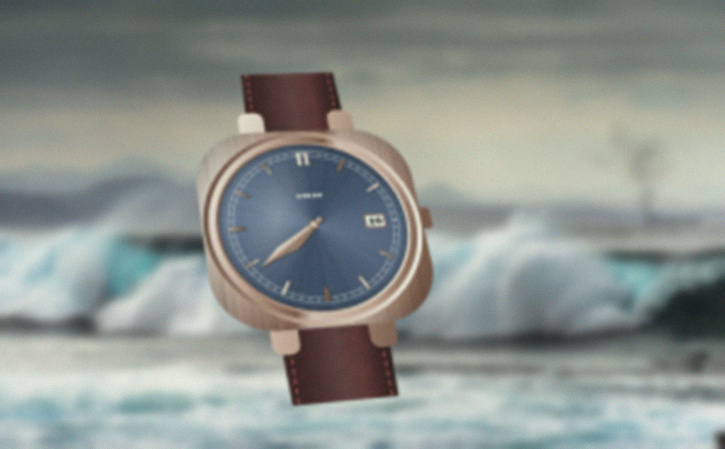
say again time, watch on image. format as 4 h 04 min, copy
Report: 7 h 39 min
